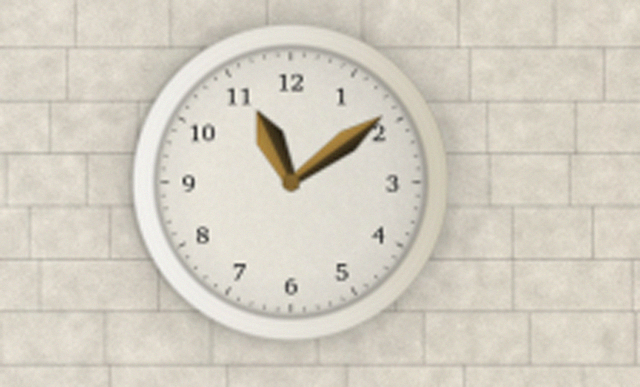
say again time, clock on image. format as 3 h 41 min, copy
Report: 11 h 09 min
